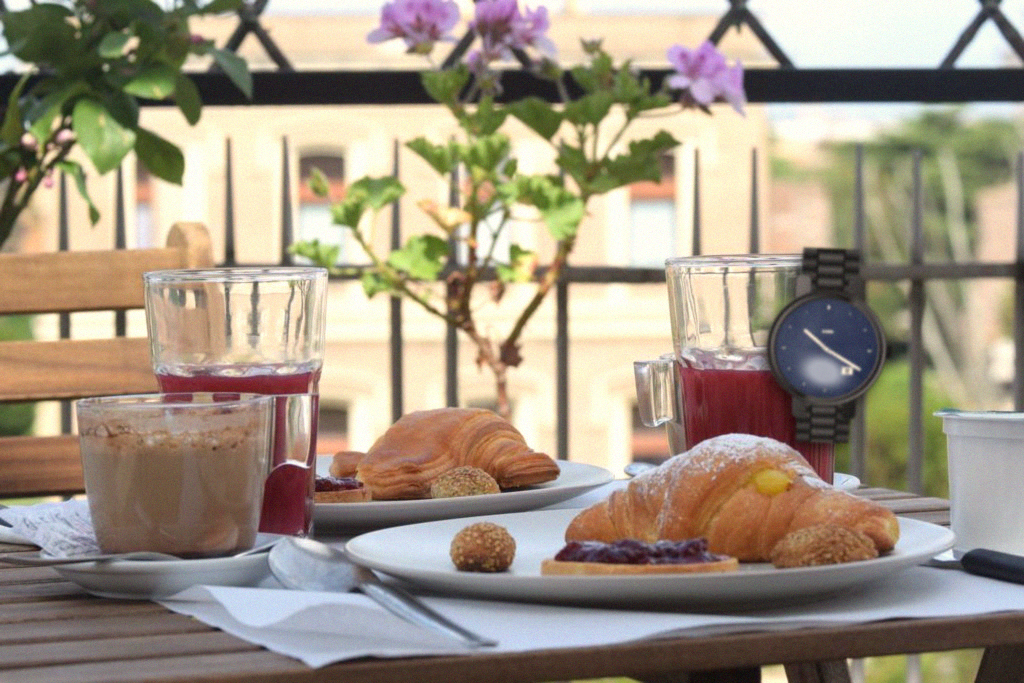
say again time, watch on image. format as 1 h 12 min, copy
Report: 10 h 20 min
